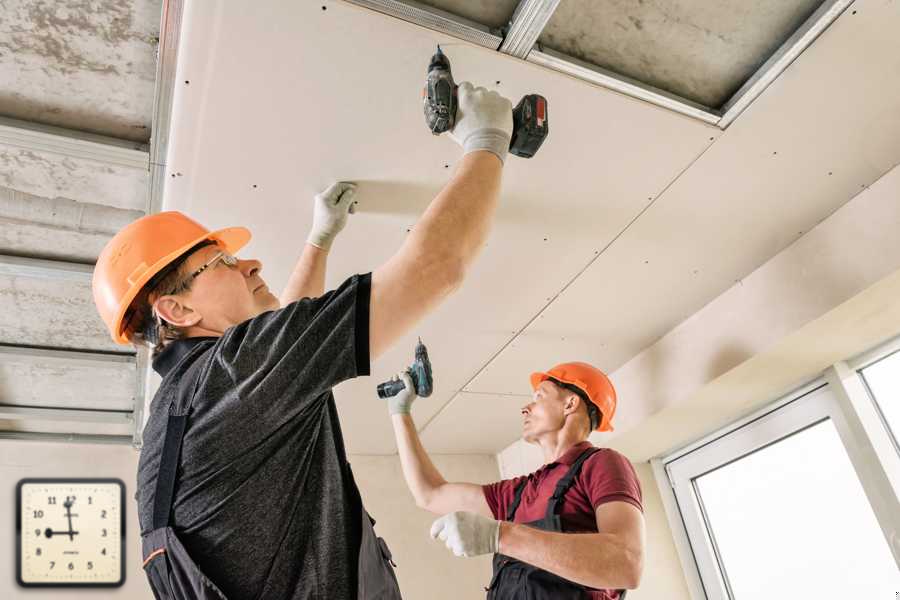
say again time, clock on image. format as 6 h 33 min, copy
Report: 8 h 59 min
